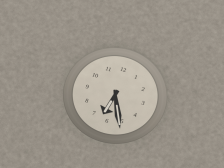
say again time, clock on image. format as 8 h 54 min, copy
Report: 6 h 26 min
